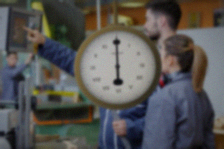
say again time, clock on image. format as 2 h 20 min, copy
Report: 6 h 00 min
